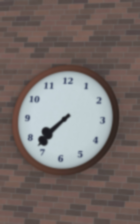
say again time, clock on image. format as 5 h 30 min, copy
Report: 7 h 37 min
